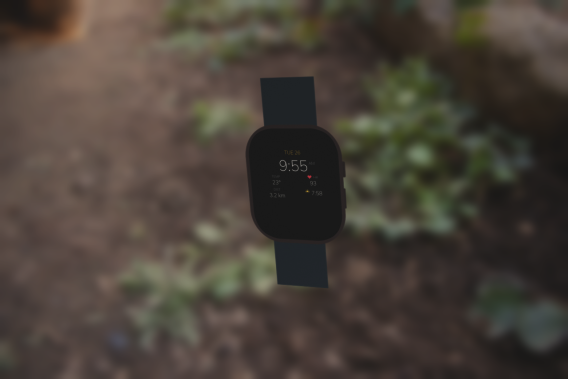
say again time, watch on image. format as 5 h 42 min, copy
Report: 9 h 55 min
